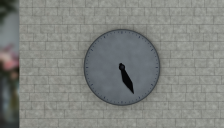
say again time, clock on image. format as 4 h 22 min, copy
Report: 5 h 26 min
